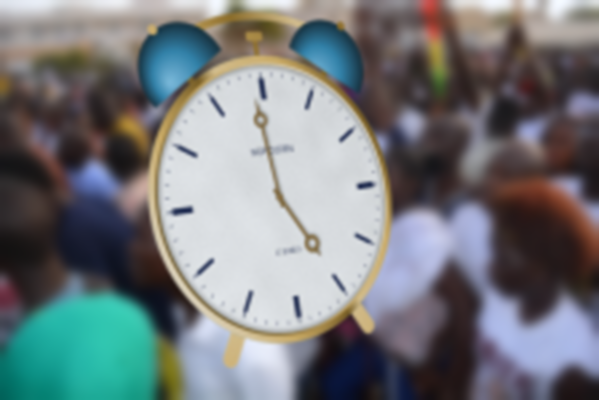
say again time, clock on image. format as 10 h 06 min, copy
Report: 4 h 59 min
